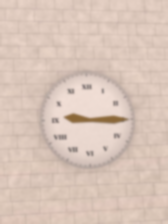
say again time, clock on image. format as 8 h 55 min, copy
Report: 9 h 15 min
